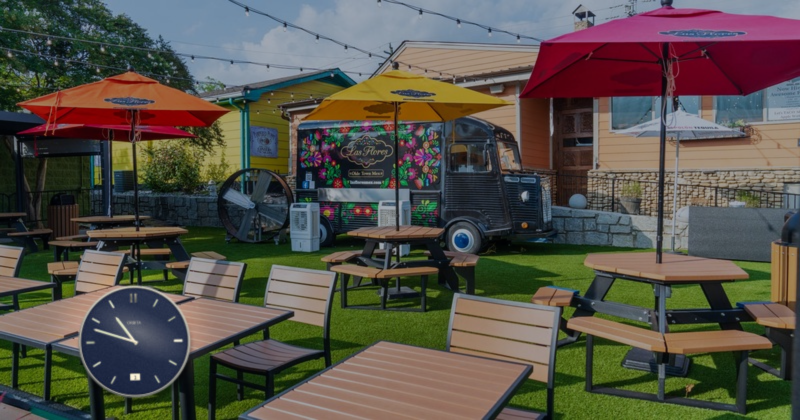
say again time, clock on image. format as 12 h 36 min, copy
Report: 10 h 48 min
